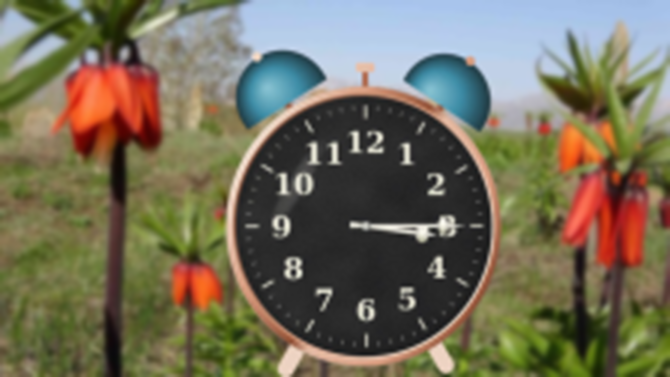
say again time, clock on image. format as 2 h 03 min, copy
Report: 3 h 15 min
